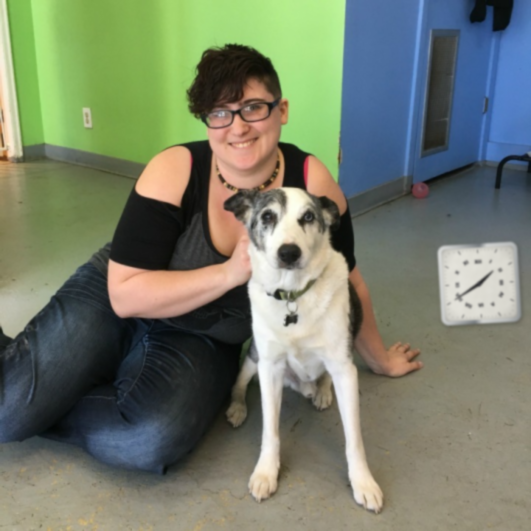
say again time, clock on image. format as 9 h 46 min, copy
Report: 1 h 40 min
